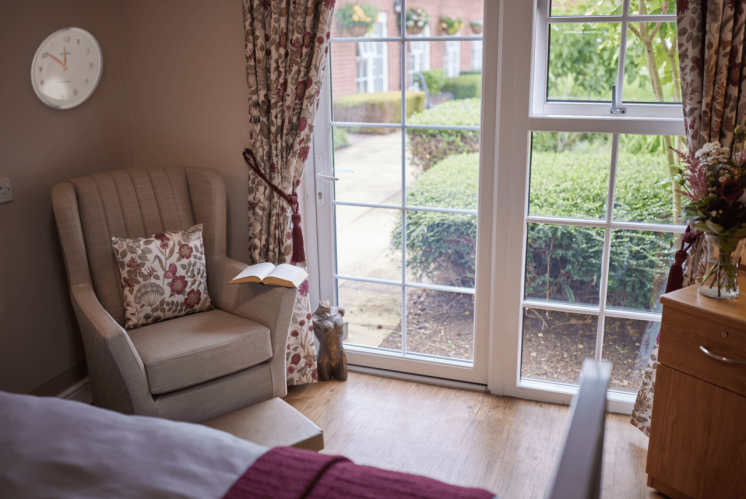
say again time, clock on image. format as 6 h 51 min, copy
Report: 11 h 51 min
